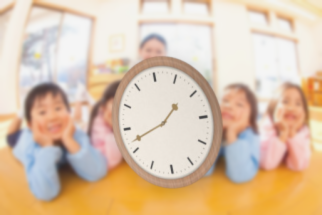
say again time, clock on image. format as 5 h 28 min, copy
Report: 1 h 42 min
